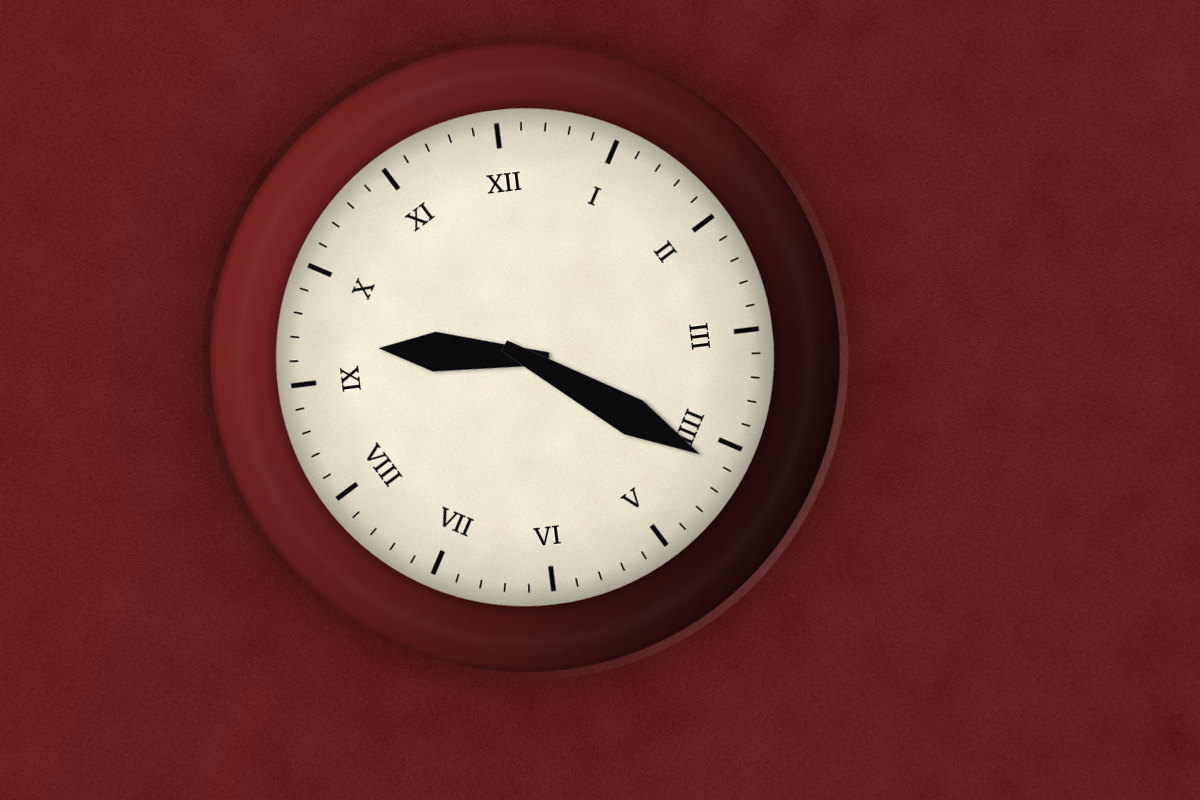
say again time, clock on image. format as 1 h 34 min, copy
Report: 9 h 21 min
